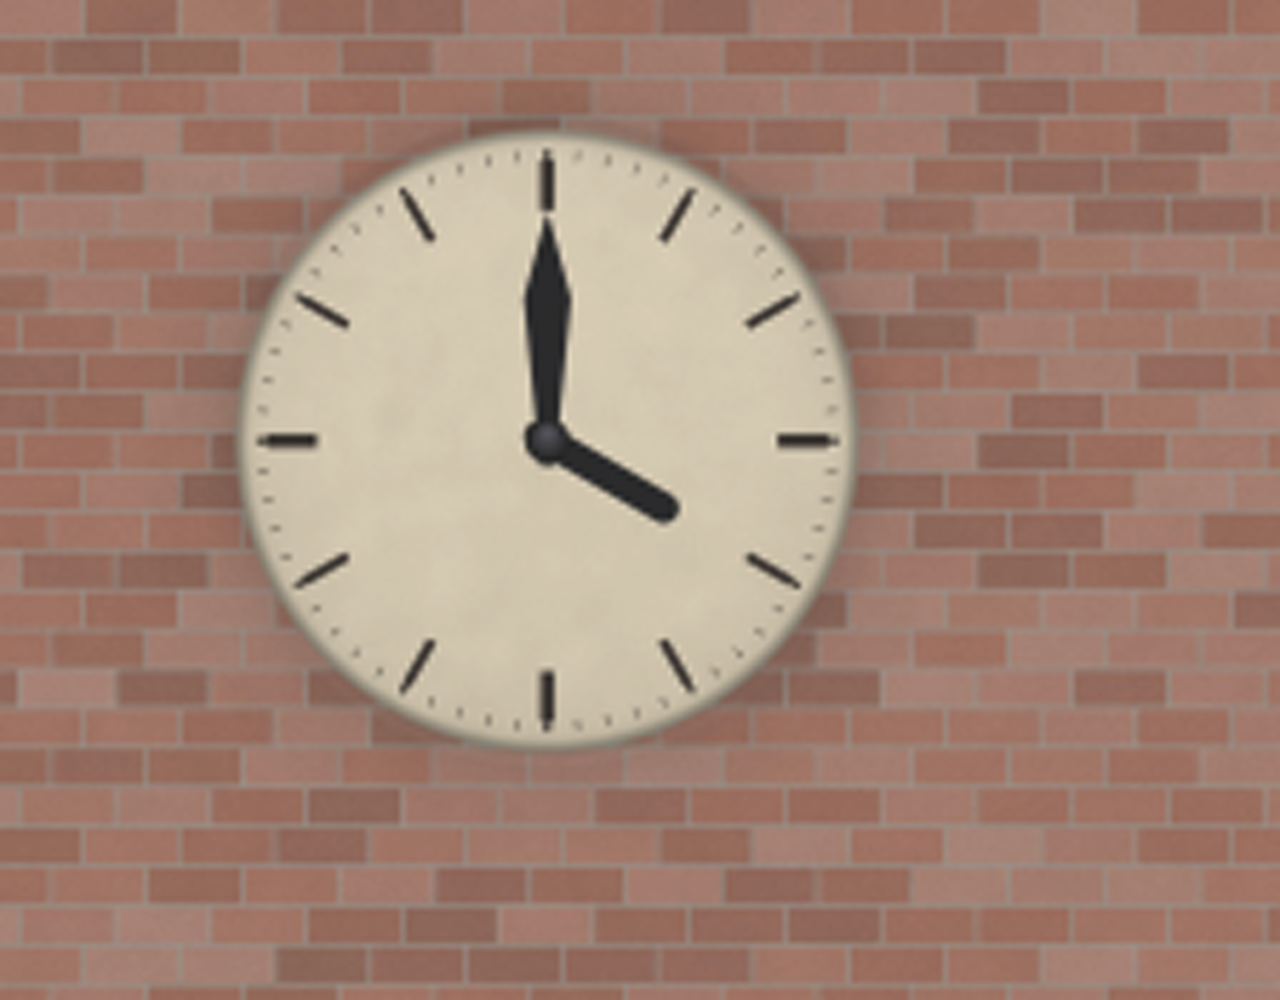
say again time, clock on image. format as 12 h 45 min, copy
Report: 4 h 00 min
